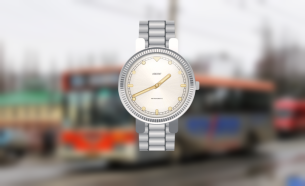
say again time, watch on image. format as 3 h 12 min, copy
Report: 1 h 41 min
